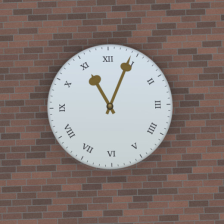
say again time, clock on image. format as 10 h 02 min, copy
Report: 11 h 04 min
